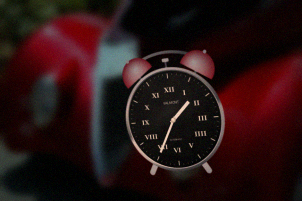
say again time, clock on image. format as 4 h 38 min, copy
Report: 1 h 35 min
